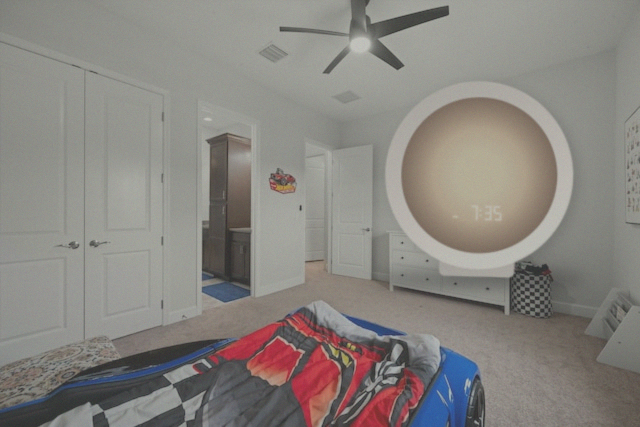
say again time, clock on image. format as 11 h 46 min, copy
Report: 7 h 35 min
